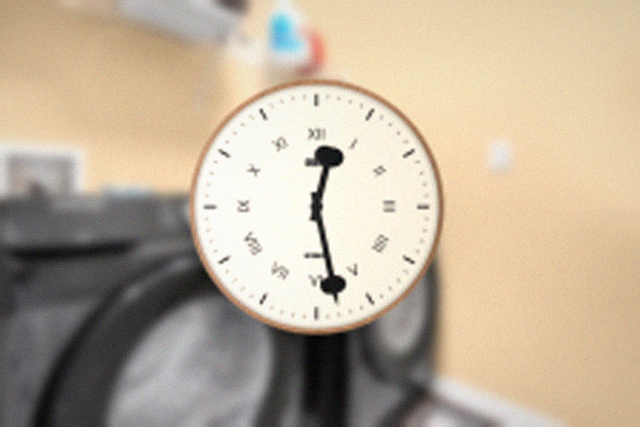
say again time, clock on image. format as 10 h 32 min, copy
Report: 12 h 28 min
